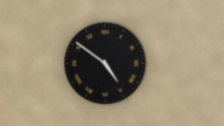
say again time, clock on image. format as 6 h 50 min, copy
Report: 4 h 51 min
